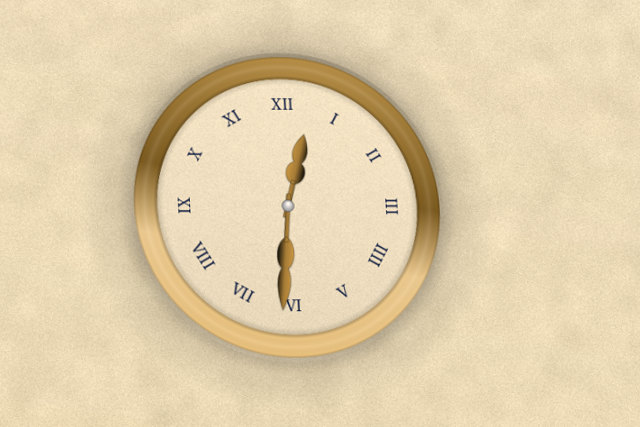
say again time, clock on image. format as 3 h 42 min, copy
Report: 12 h 31 min
